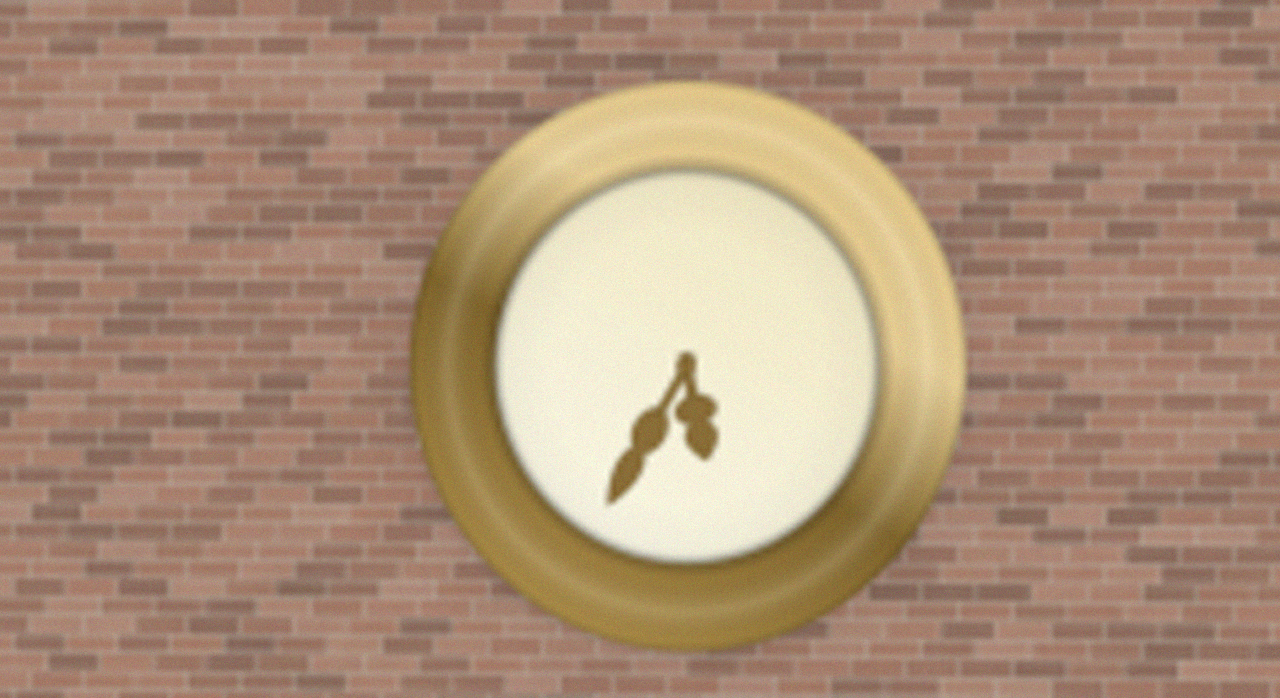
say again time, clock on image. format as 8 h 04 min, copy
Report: 5 h 35 min
